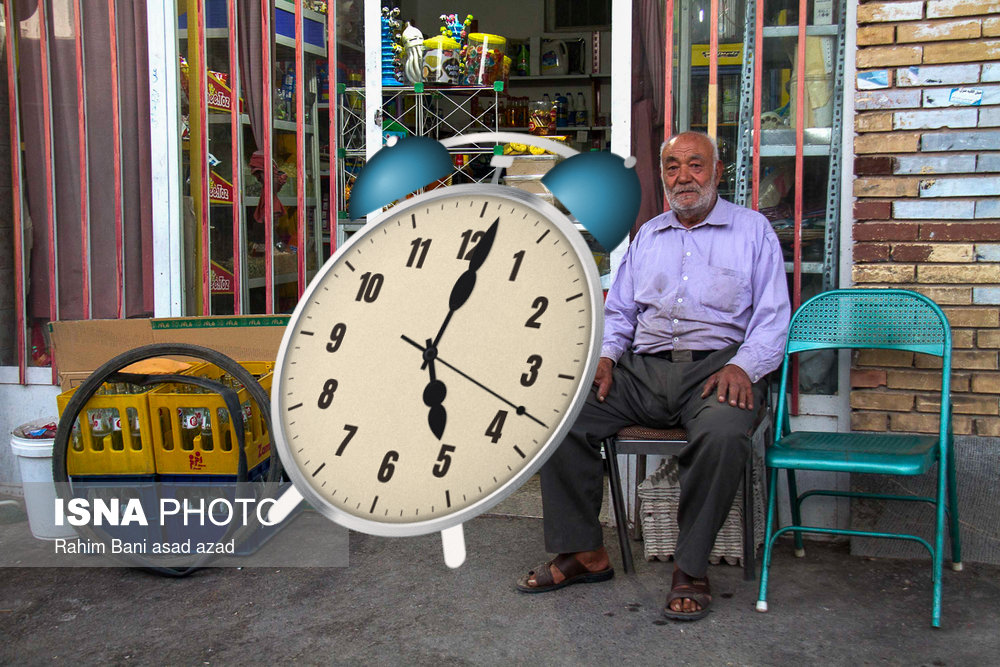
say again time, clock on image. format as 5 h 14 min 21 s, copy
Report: 5 h 01 min 18 s
